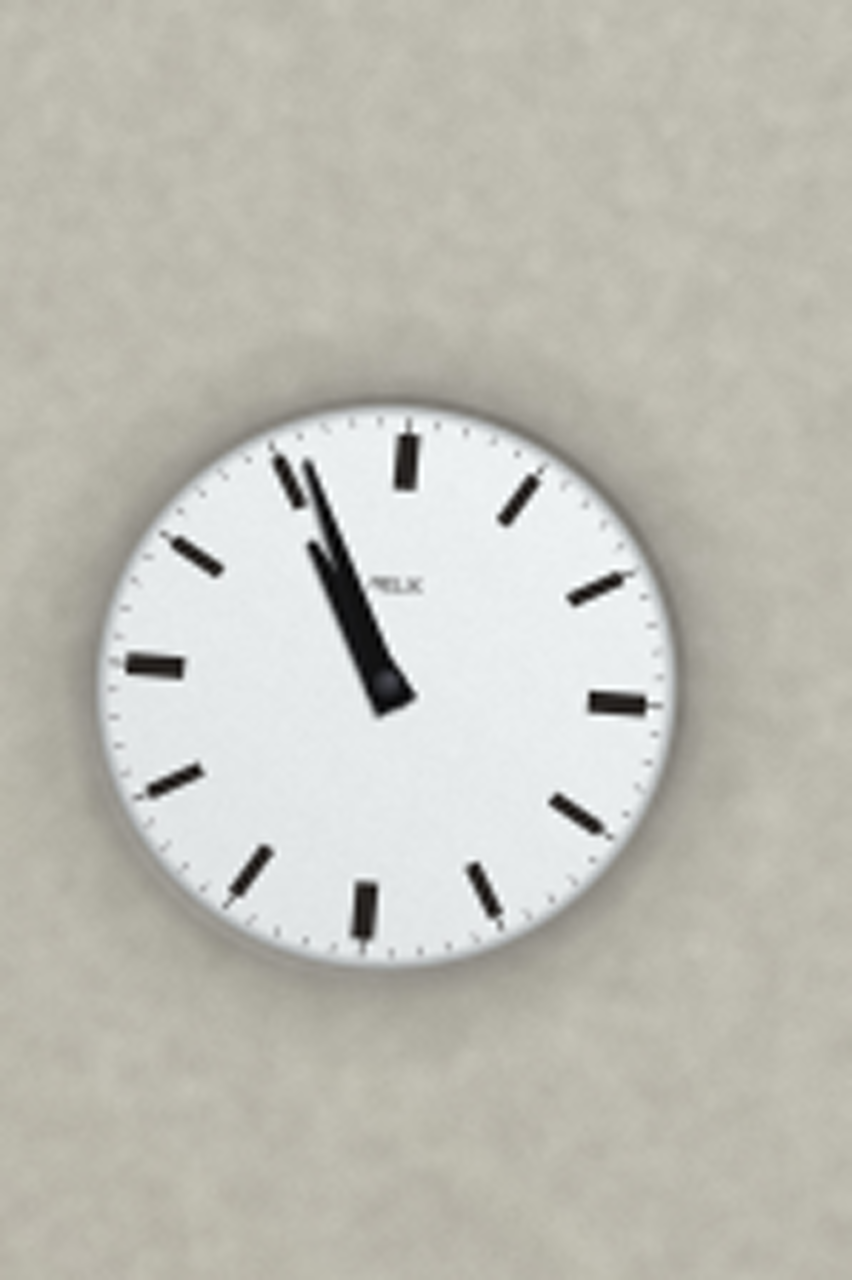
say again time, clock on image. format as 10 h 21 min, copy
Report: 10 h 56 min
